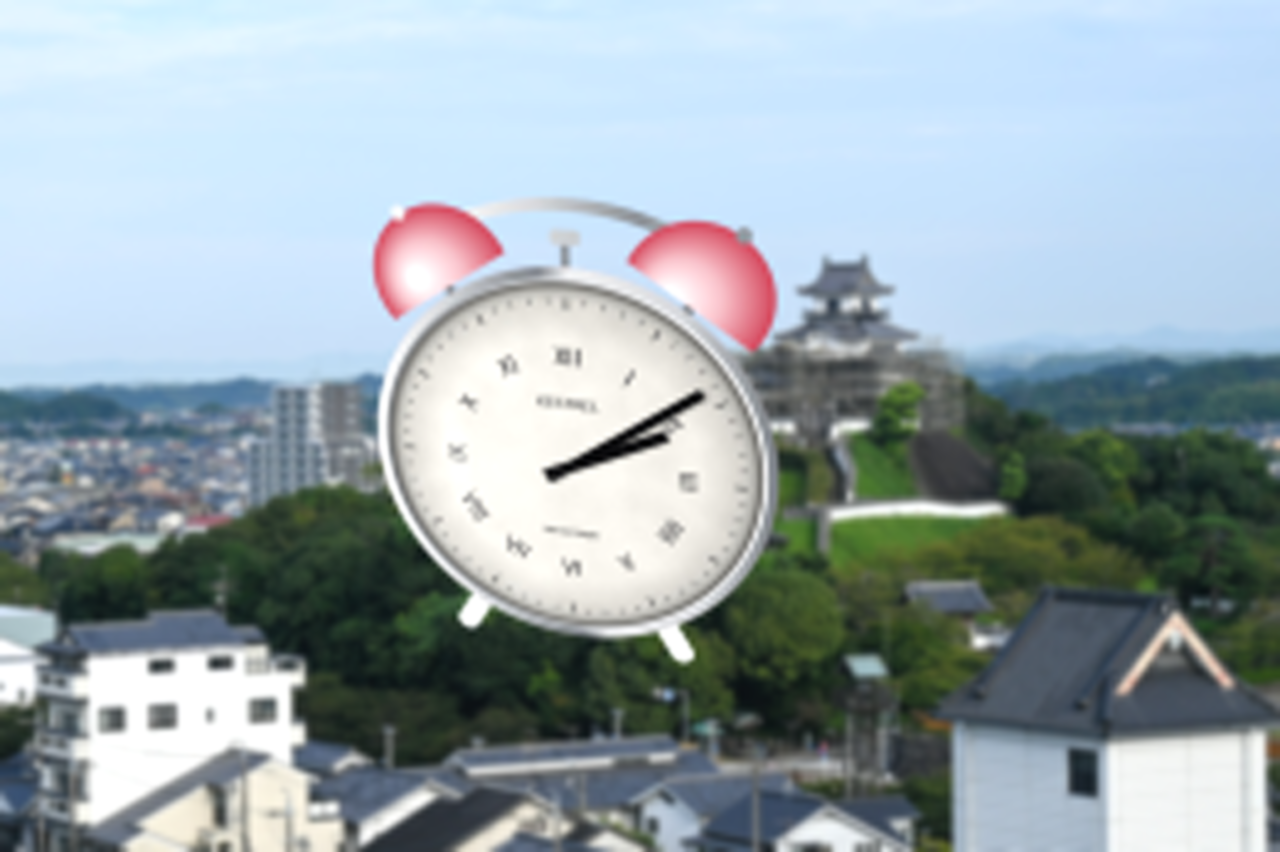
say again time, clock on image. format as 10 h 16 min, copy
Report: 2 h 09 min
